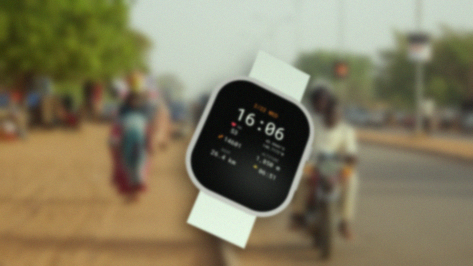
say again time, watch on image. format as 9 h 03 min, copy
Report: 16 h 06 min
